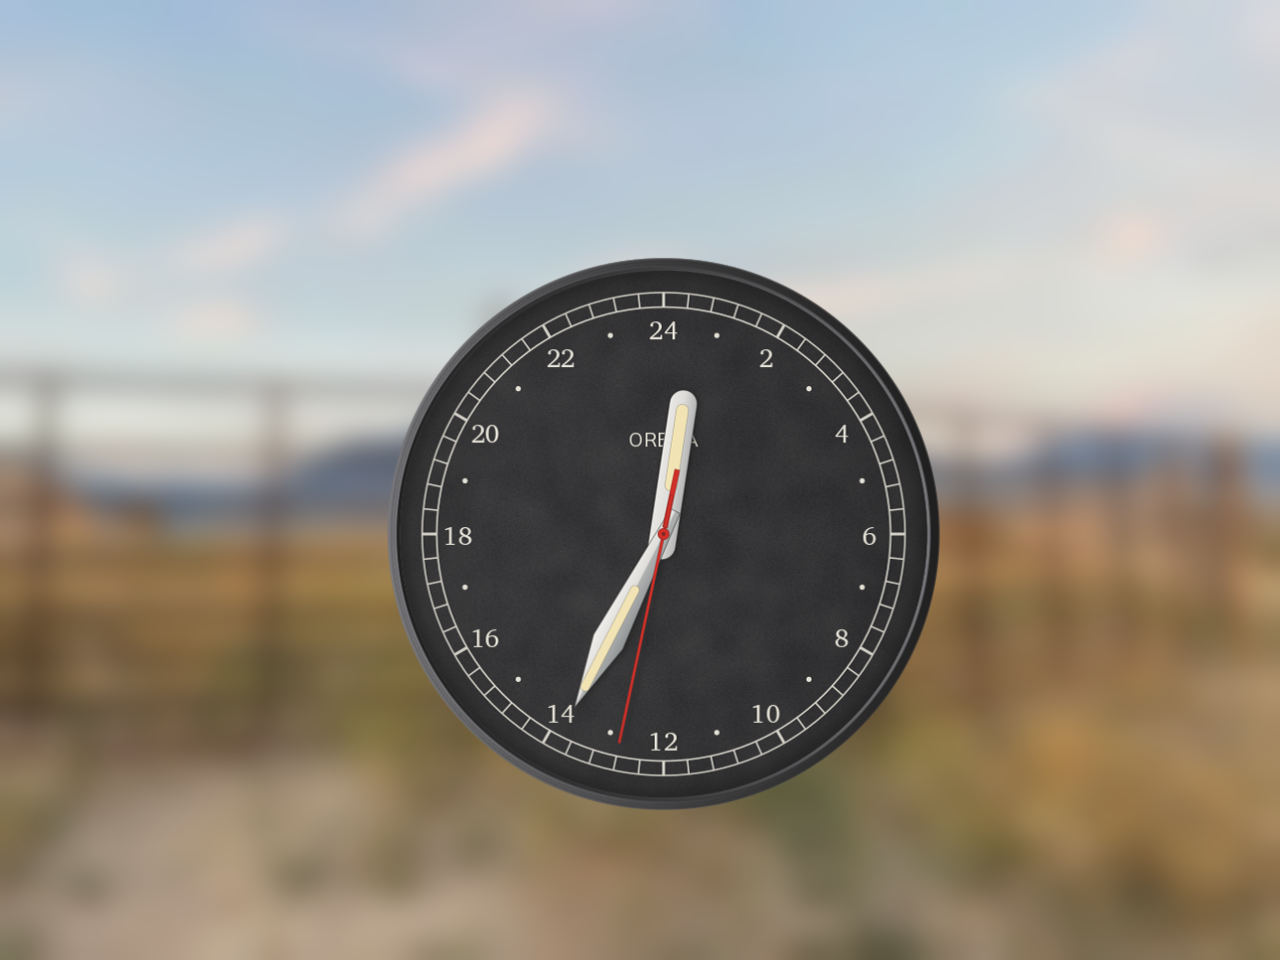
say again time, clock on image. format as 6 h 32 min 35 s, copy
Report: 0 h 34 min 32 s
